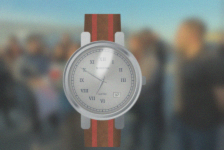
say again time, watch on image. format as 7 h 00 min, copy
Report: 6 h 50 min
